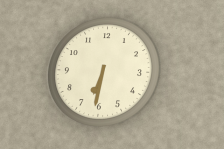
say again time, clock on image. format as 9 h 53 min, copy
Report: 6 h 31 min
